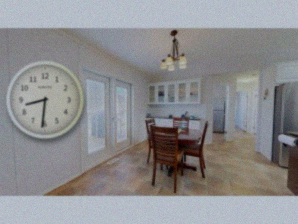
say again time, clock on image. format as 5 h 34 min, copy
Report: 8 h 31 min
